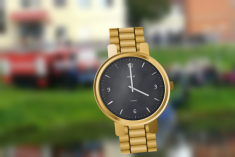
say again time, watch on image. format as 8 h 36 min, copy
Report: 4 h 00 min
